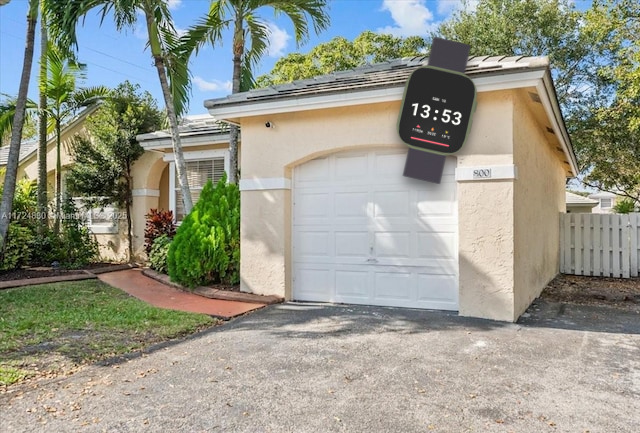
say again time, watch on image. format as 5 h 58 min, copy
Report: 13 h 53 min
